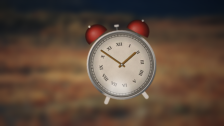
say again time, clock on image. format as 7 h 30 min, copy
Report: 1 h 52 min
